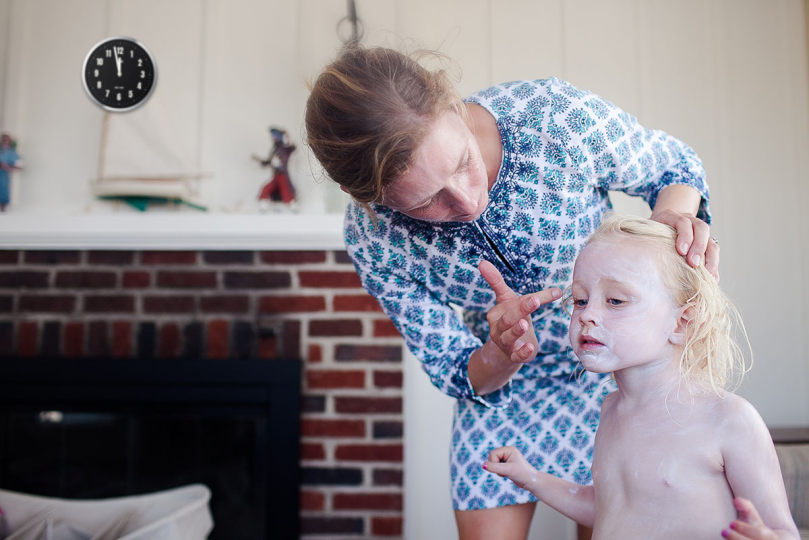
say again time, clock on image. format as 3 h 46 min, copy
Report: 11 h 58 min
